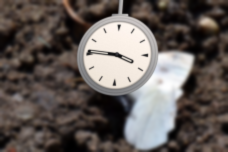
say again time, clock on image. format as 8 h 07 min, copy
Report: 3 h 46 min
